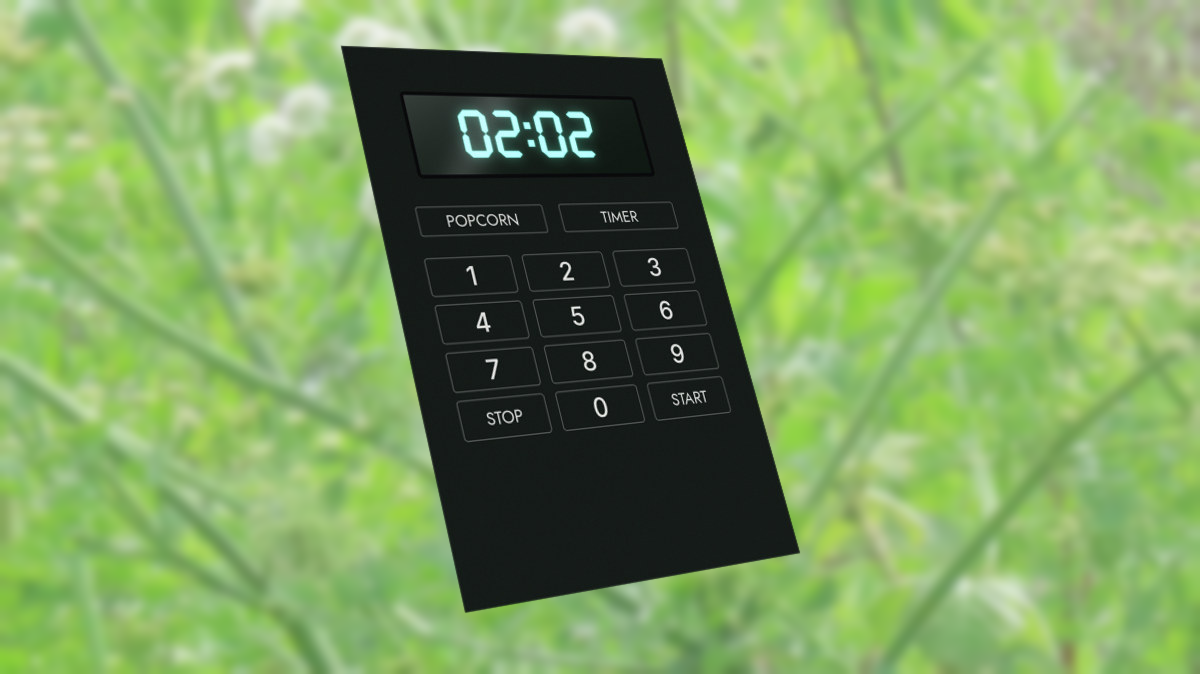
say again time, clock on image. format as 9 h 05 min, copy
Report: 2 h 02 min
